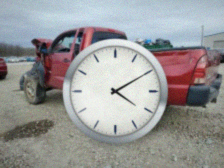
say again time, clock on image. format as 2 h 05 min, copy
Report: 4 h 10 min
